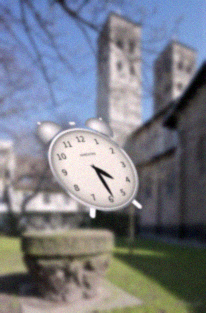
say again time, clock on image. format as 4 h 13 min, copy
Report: 4 h 29 min
